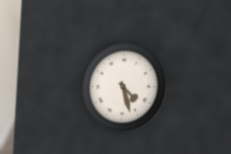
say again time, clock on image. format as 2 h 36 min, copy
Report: 4 h 27 min
